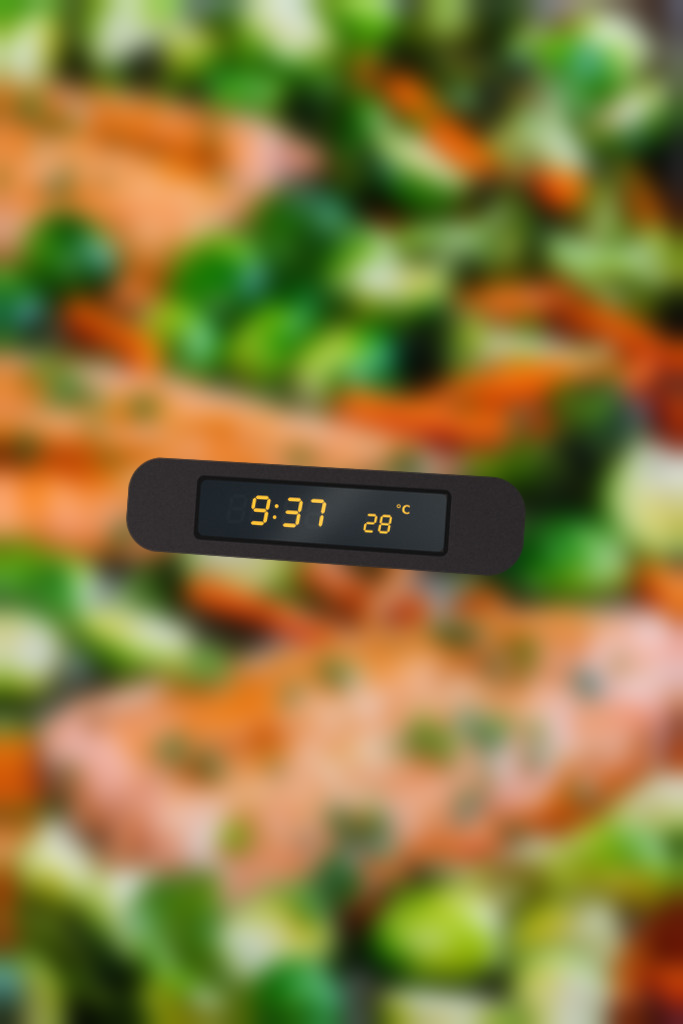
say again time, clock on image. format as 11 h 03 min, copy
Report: 9 h 37 min
